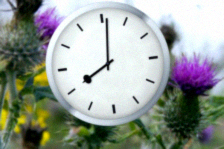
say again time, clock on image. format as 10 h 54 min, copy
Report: 8 h 01 min
